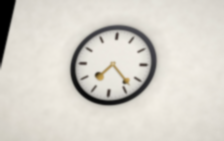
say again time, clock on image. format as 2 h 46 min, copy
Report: 7 h 23 min
